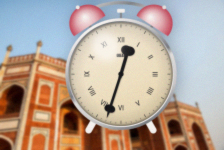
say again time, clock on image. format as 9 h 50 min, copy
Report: 12 h 33 min
